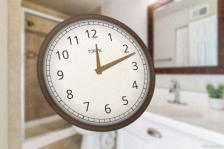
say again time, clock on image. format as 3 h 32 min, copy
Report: 12 h 12 min
